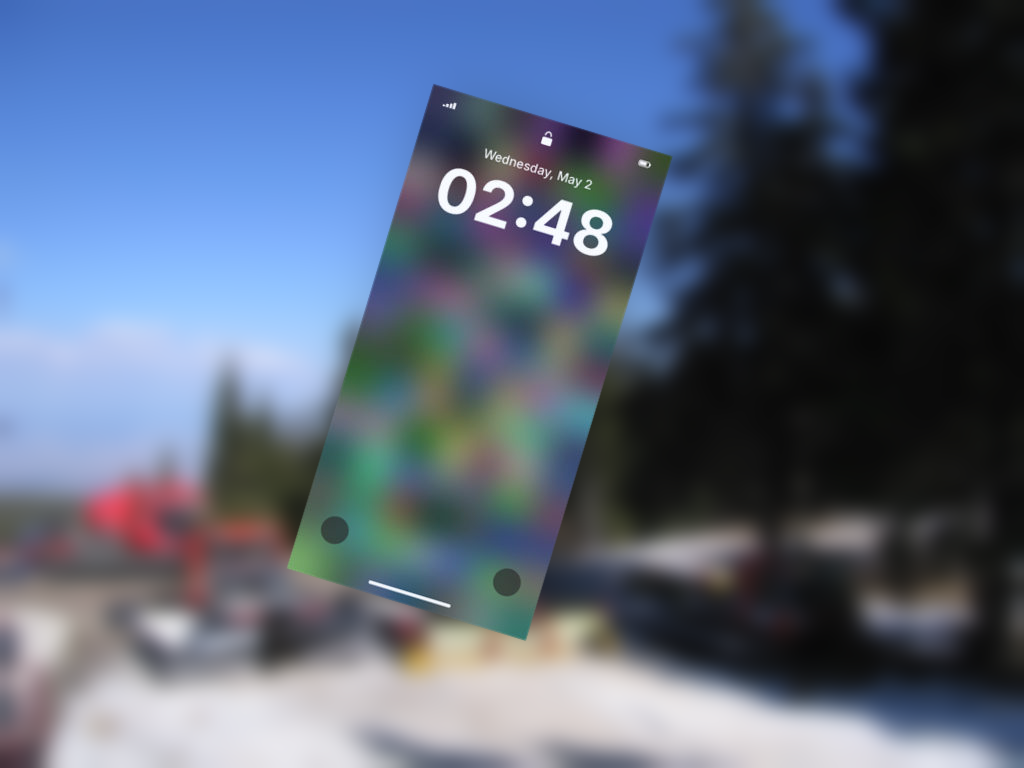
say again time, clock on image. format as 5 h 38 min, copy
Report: 2 h 48 min
